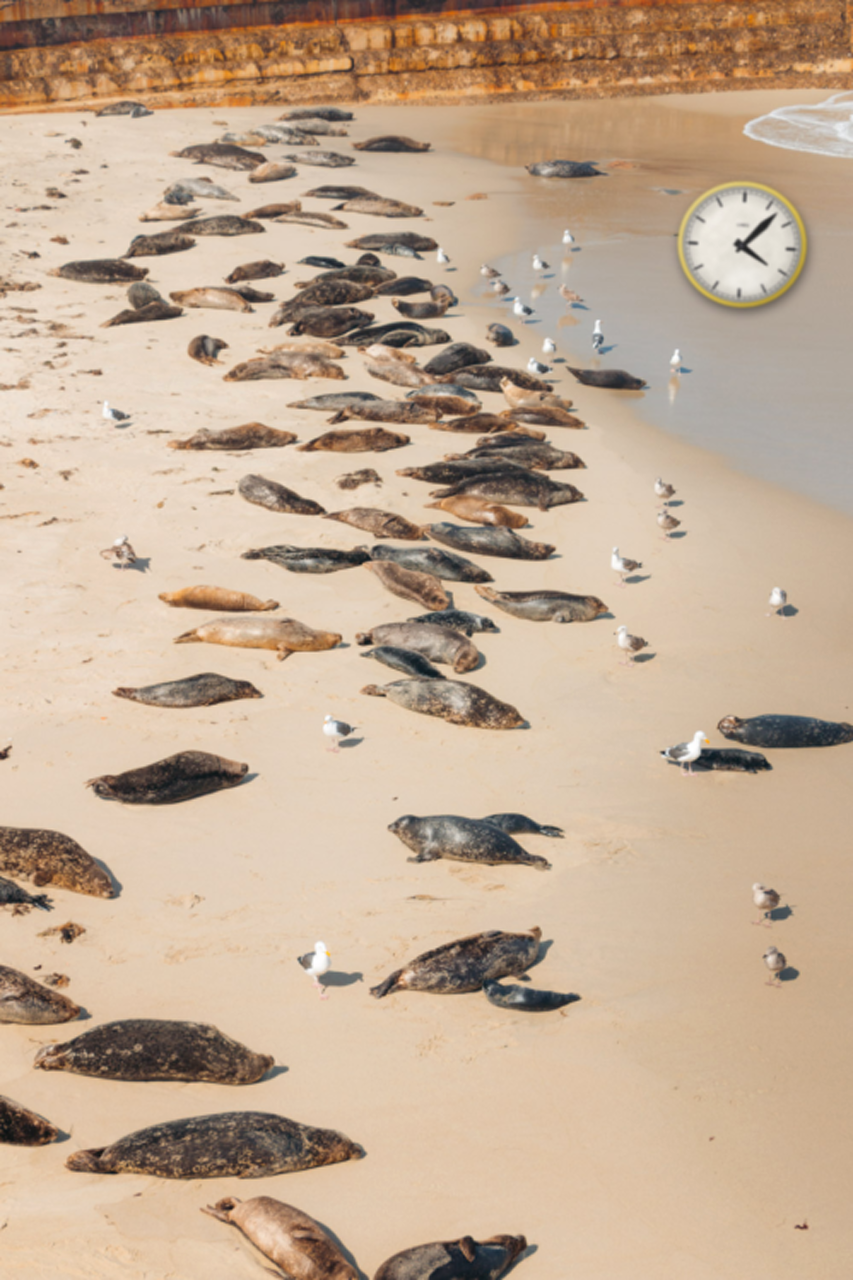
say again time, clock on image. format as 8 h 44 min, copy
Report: 4 h 07 min
